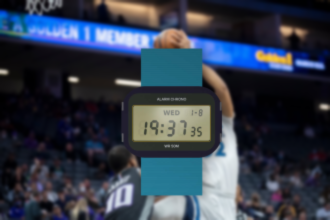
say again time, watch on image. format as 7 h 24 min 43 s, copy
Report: 19 h 37 min 35 s
